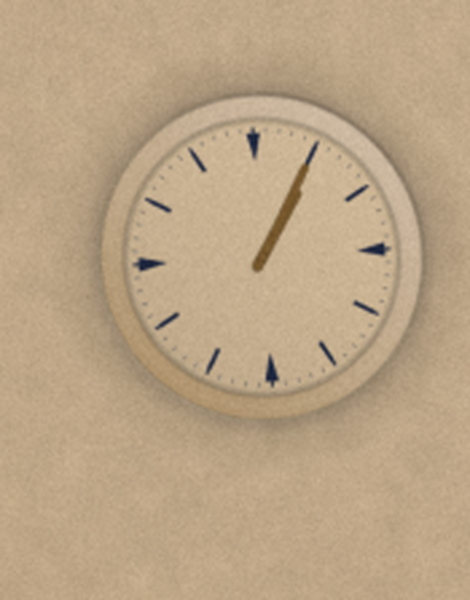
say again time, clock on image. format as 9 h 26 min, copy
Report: 1 h 05 min
